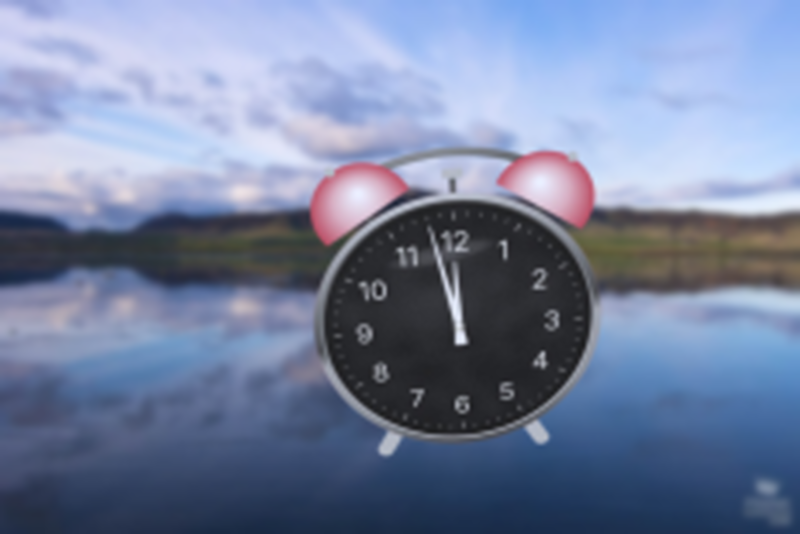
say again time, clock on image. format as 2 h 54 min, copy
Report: 11 h 58 min
